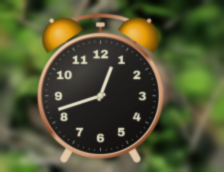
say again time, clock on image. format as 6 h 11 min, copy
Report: 12 h 42 min
